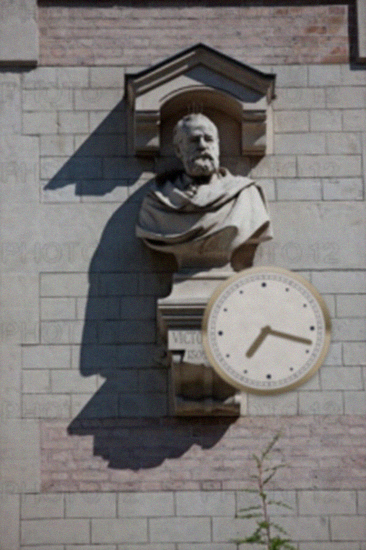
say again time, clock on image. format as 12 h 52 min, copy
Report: 7 h 18 min
